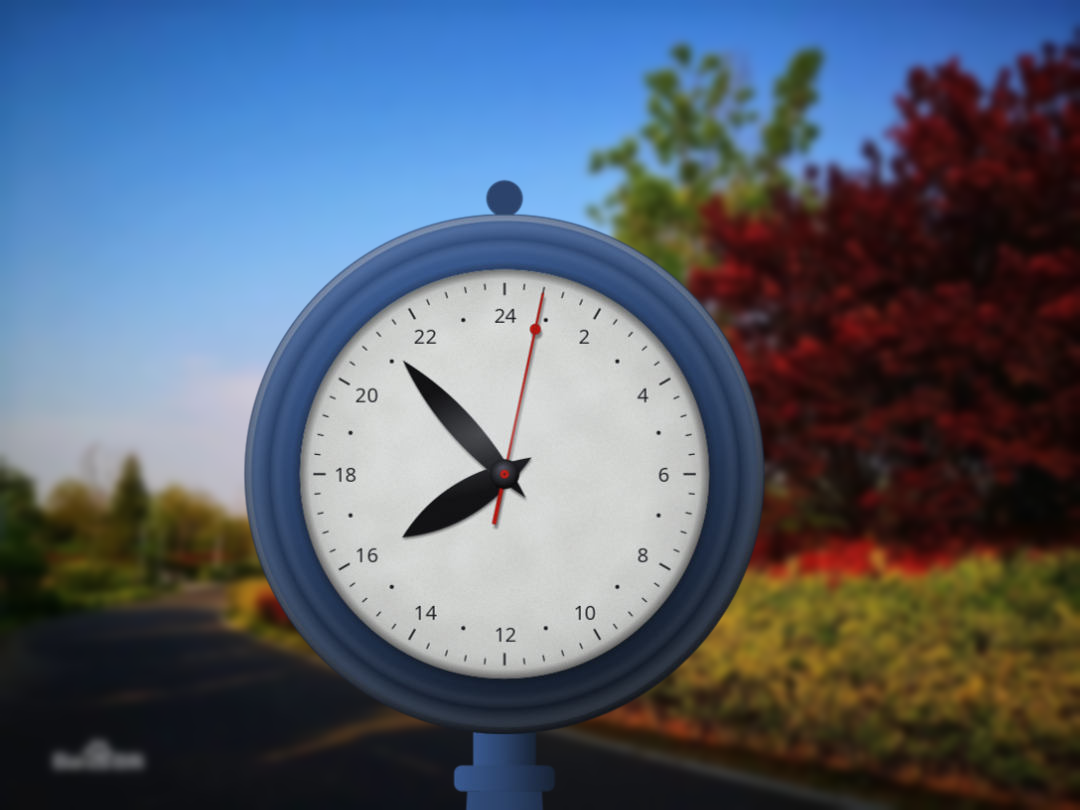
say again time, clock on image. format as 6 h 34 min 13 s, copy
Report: 15 h 53 min 02 s
